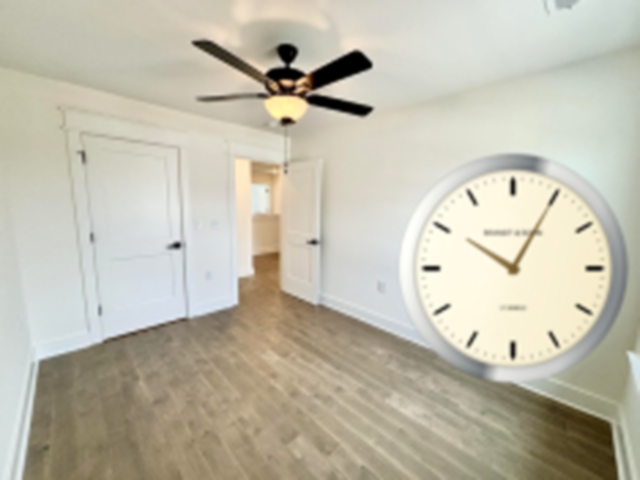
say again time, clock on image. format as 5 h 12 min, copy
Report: 10 h 05 min
